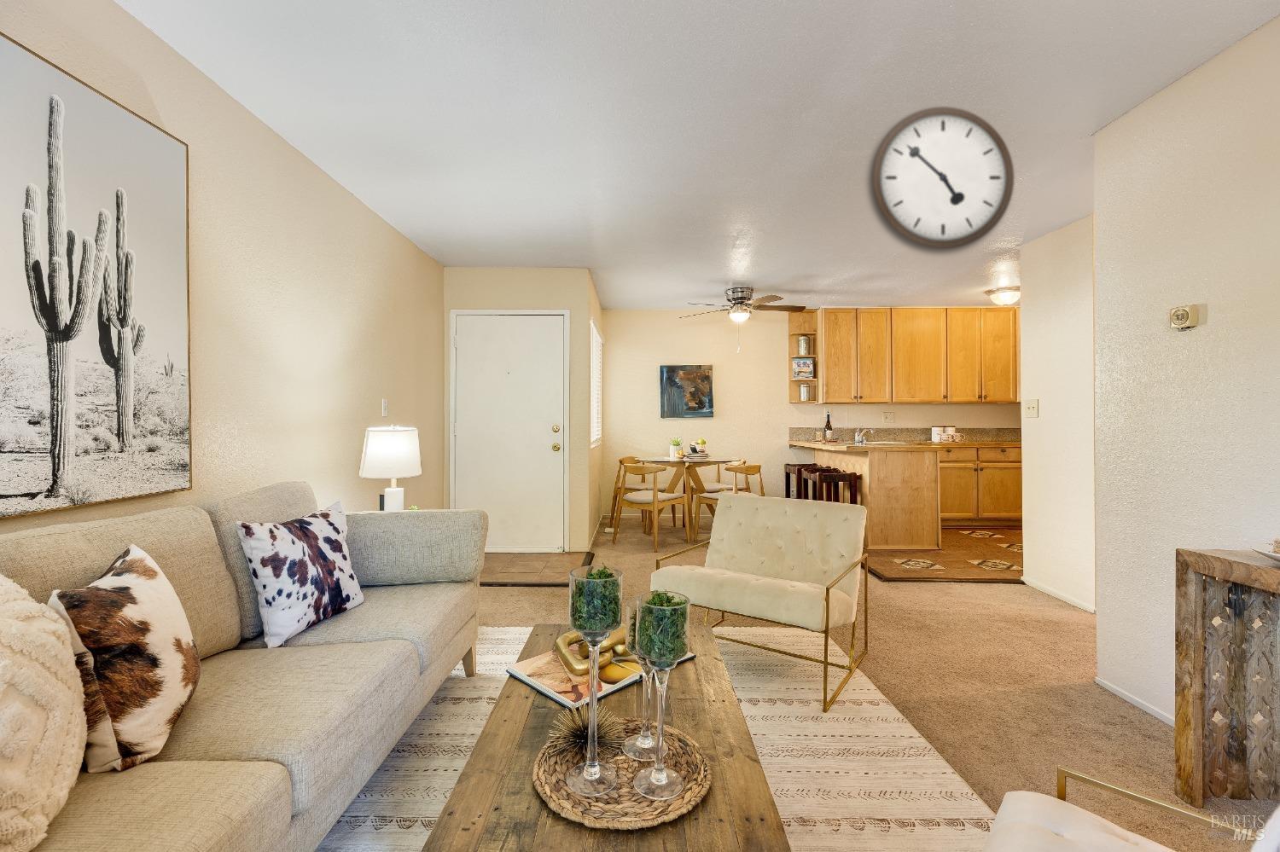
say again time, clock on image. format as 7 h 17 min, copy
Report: 4 h 52 min
